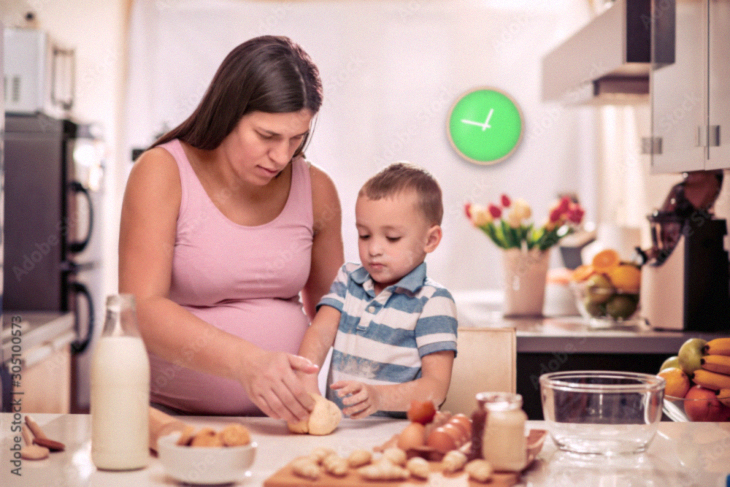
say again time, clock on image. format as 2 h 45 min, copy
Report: 12 h 47 min
